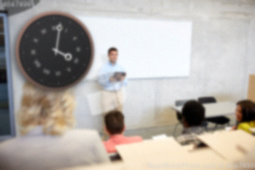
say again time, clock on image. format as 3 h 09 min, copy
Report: 4 h 02 min
